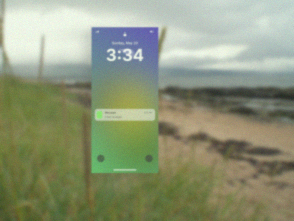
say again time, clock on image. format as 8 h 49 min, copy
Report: 3 h 34 min
